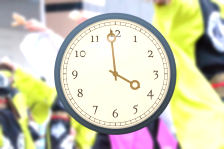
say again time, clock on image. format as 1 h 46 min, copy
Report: 3 h 59 min
